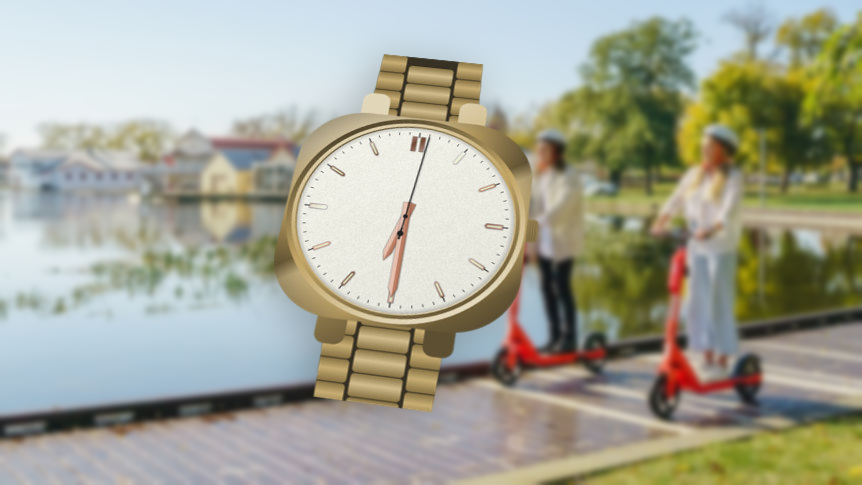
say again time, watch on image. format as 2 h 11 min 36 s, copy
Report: 6 h 30 min 01 s
